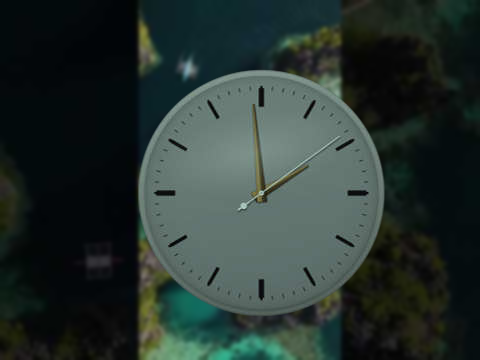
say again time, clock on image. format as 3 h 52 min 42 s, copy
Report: 1 h 59 min 09 s
